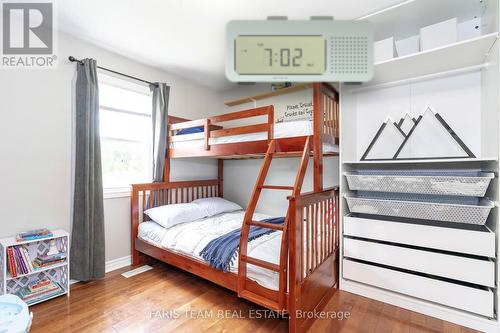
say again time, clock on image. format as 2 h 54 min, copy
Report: 7 h 02 min
